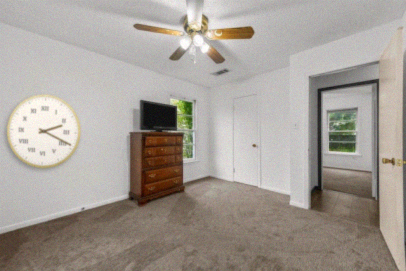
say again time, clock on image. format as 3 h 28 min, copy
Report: 2 h 19 min
